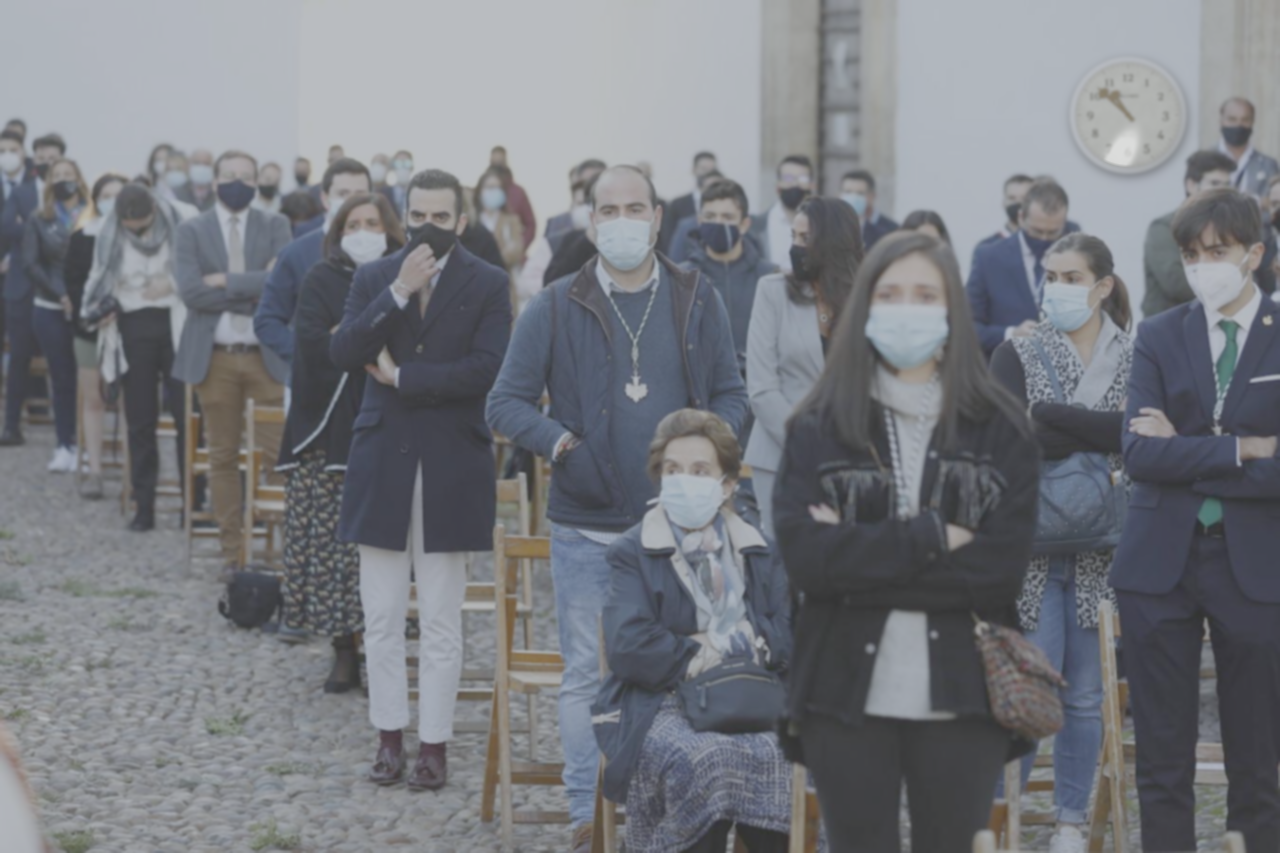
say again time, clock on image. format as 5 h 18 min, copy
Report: 10 h 52 min
